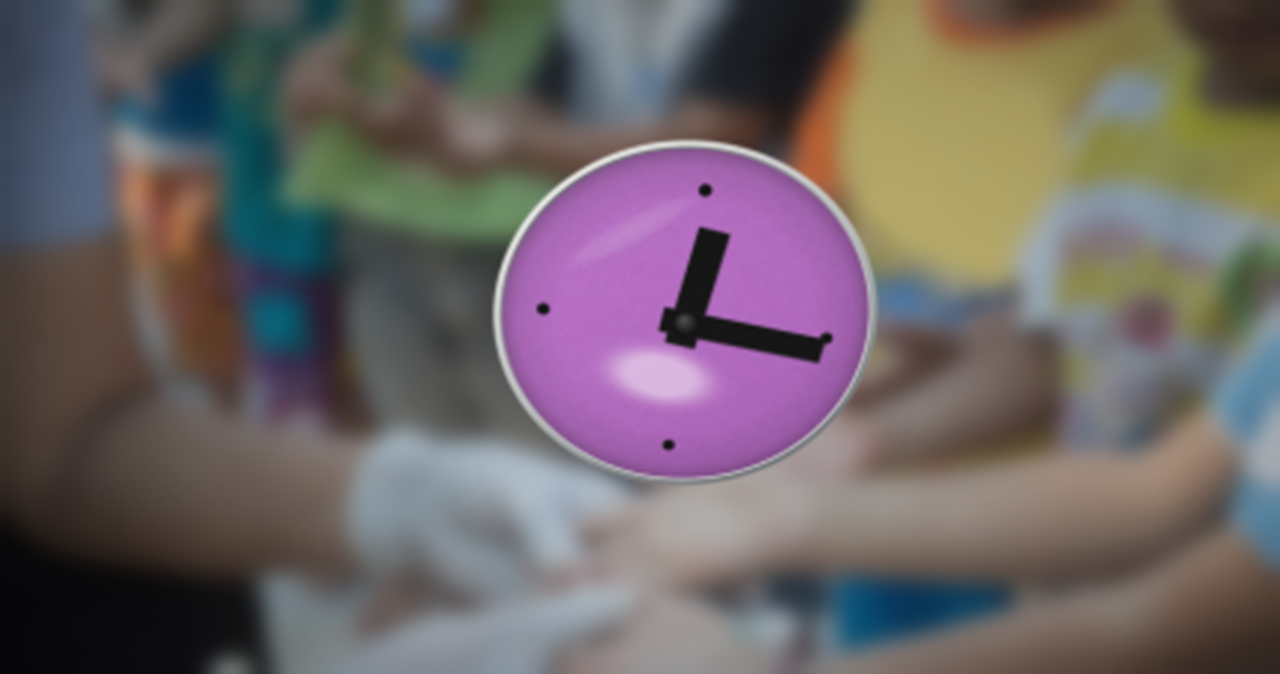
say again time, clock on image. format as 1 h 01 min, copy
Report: 12 h 16 min
